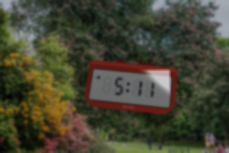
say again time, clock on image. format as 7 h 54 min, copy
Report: 5 h 11 min
